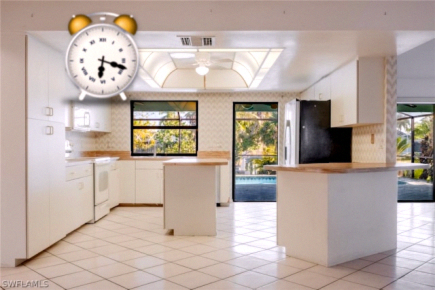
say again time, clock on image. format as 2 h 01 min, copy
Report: 6 h 18 min
